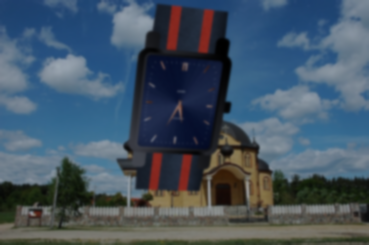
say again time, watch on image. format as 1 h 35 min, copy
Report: 5 h 34 min
